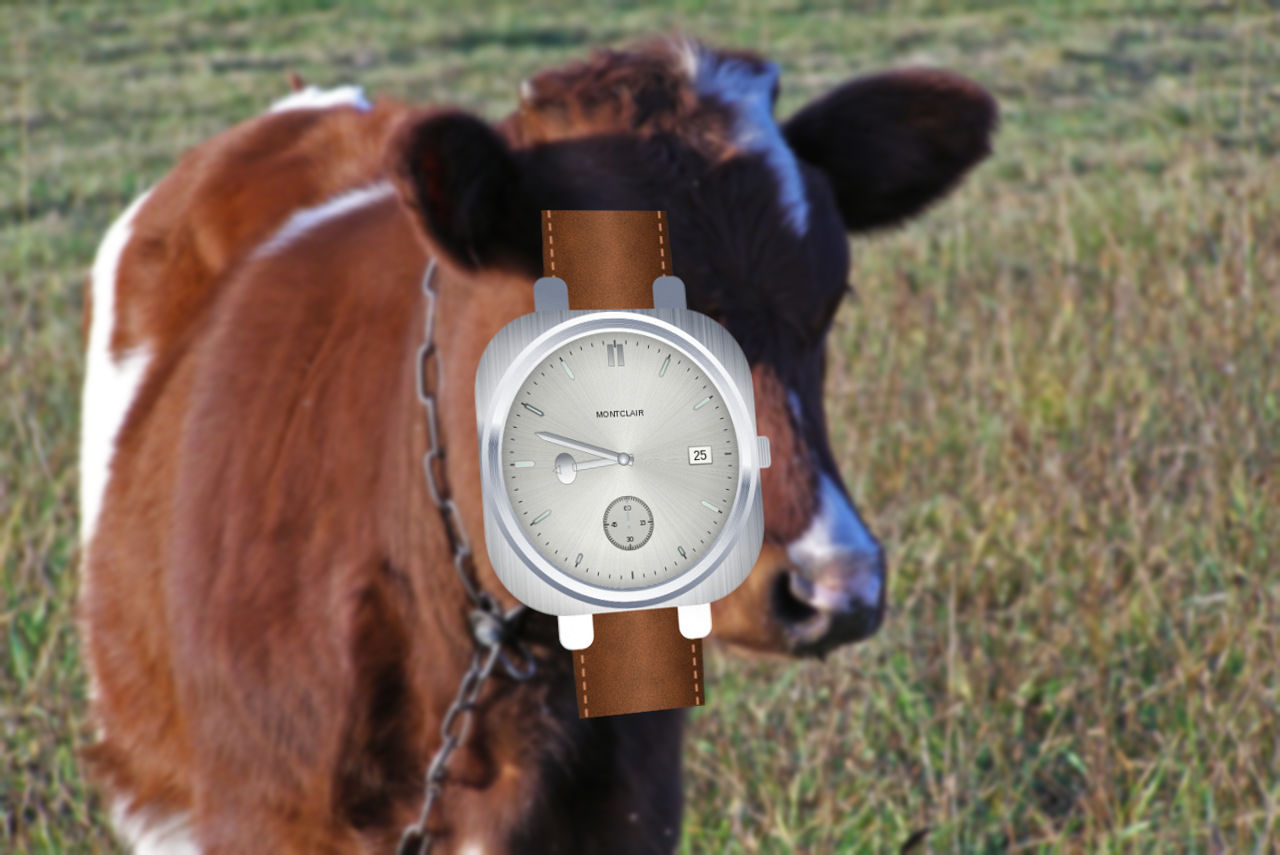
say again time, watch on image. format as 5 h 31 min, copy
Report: 8 h 48 min
